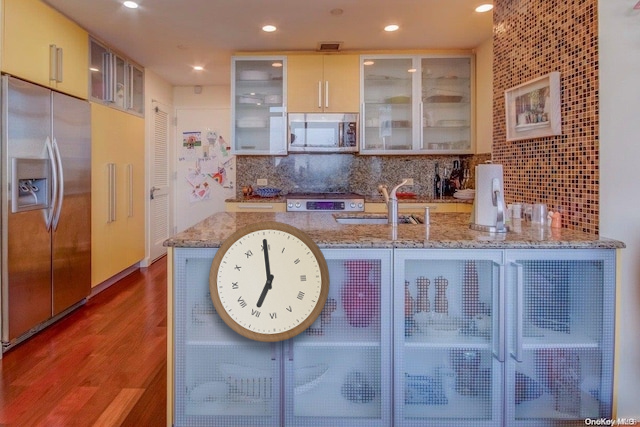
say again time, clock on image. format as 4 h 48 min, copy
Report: 7 h 00 min
